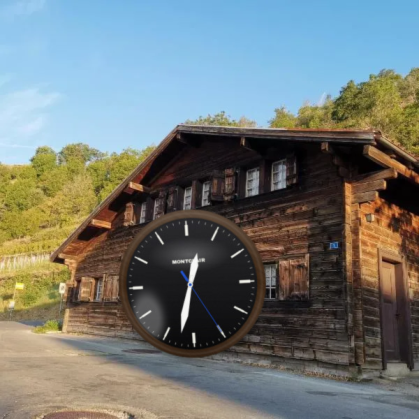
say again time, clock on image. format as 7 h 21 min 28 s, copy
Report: 12 h 32 min 25 s
